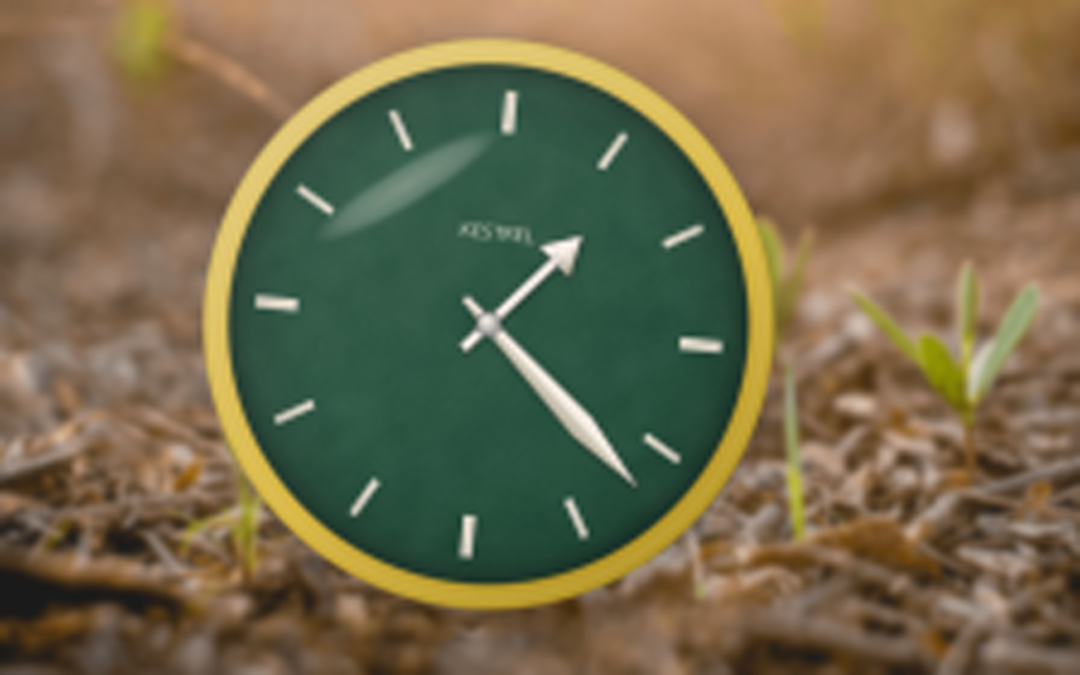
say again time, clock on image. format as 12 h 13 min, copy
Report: 1 h 22 min
